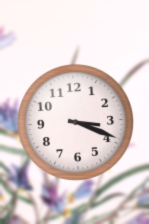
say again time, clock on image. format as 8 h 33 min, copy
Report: 3 h 19 min
